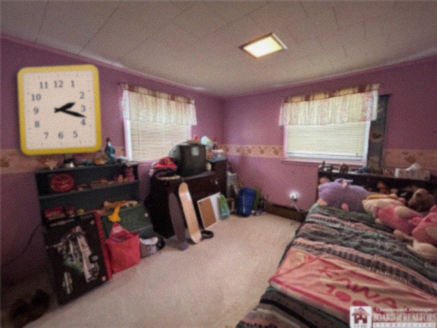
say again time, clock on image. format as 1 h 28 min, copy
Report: 2 h 18 min
